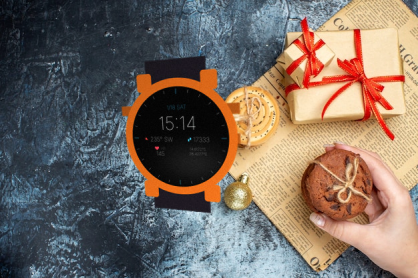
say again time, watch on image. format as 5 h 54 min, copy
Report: 15 h 14 min
